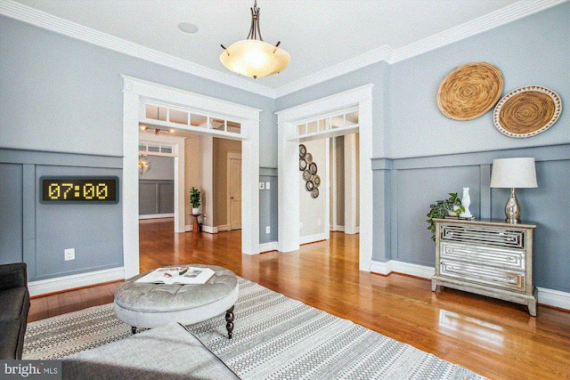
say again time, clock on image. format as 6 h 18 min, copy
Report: 7 h 00 min
